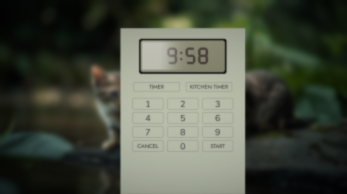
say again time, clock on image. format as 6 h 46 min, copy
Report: 9 h 58 min
